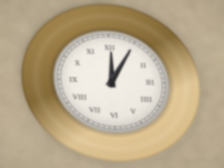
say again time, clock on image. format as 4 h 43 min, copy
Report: 12 h 05 min
